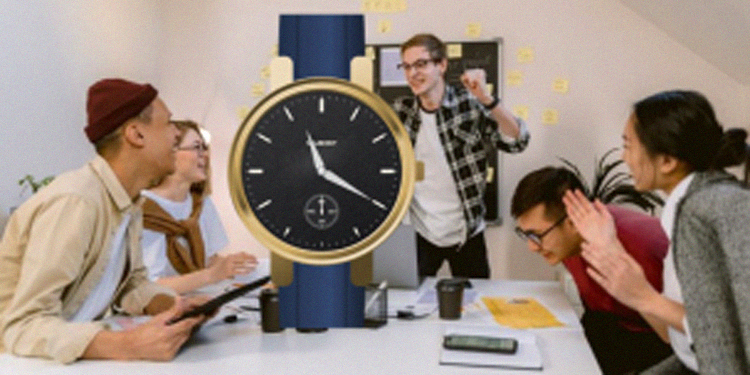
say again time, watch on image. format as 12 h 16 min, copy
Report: 11 h 20 min
